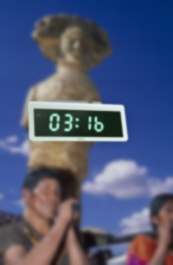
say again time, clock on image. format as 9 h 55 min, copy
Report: 3 h 16 min
